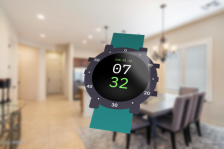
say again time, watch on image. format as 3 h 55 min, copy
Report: 7 h 32 min
